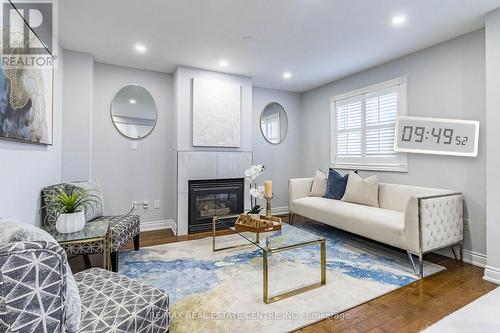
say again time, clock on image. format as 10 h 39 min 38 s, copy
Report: 9 h 49 min 52 s
